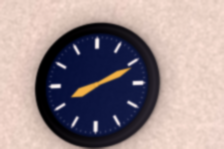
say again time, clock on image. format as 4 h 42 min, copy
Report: 8 h 11 min
